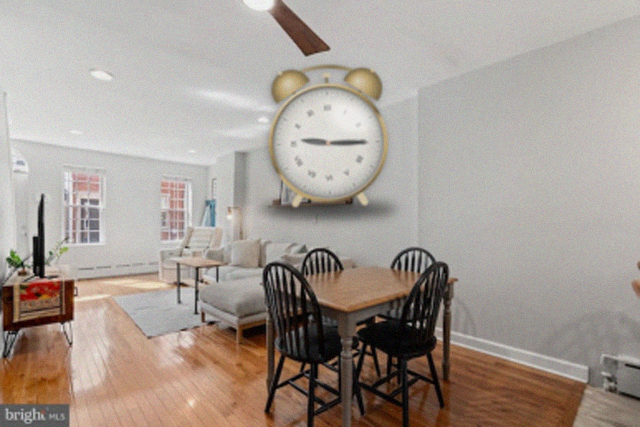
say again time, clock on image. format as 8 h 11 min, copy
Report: 9 h 15 min
